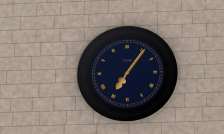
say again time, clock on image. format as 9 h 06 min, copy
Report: 7 h 06 min
